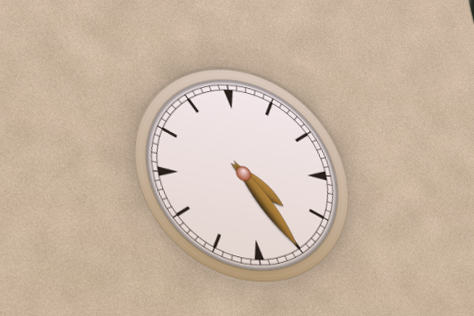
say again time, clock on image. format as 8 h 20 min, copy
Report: 4 h 25 min
